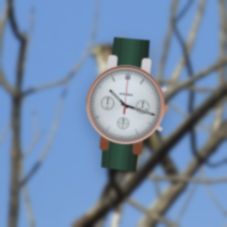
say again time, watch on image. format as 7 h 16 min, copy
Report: 10 h 17 min
